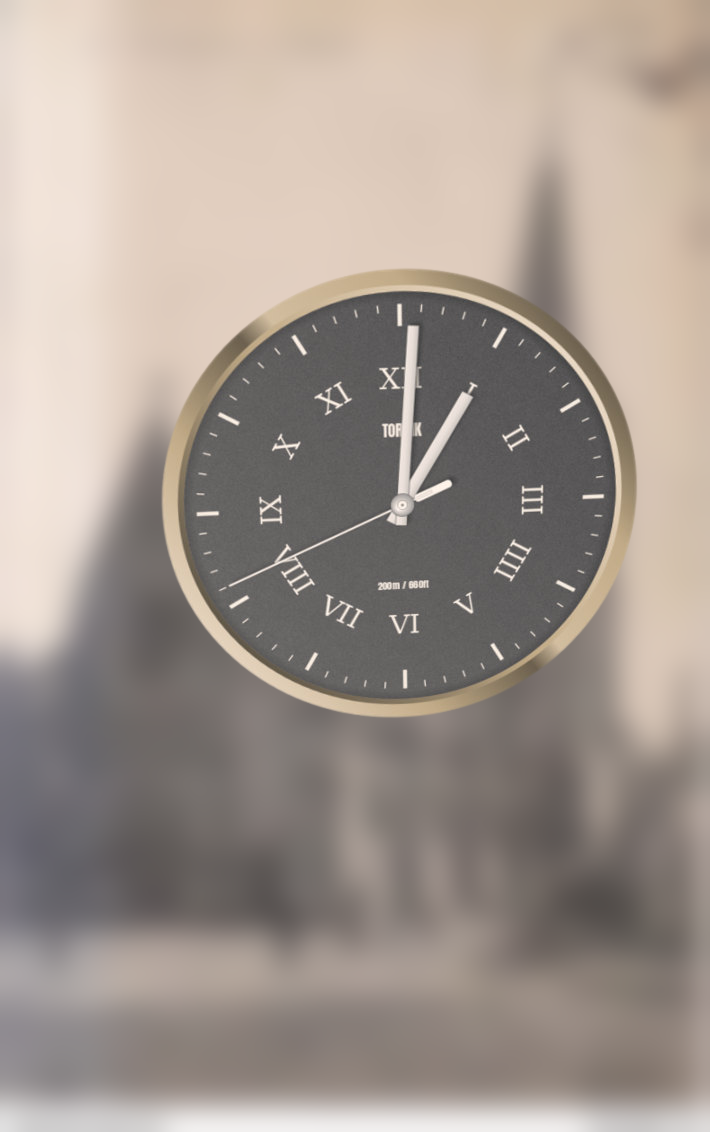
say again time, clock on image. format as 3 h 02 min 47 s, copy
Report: 1 h 00 min 41 s
